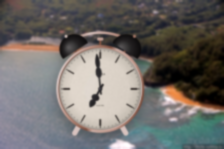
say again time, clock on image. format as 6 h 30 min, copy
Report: 6 h 59 min
